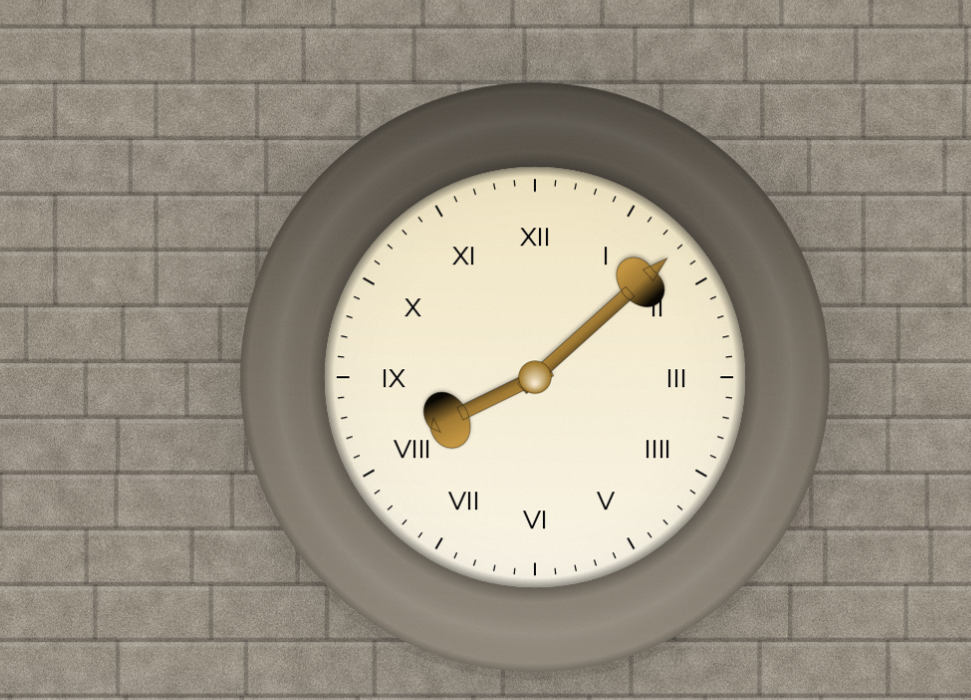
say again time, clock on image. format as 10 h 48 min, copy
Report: 8 h 08 min
